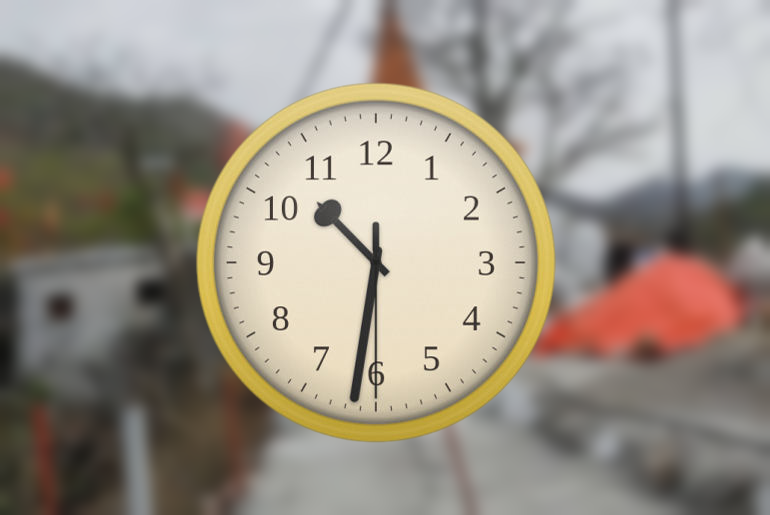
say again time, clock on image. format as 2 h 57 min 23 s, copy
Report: 10 h 31 min 30 s
